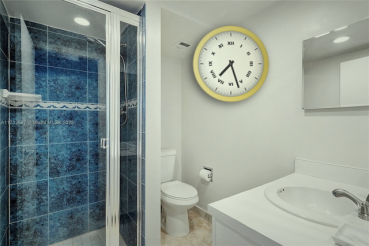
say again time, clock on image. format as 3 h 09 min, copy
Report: 7 h 27 min
